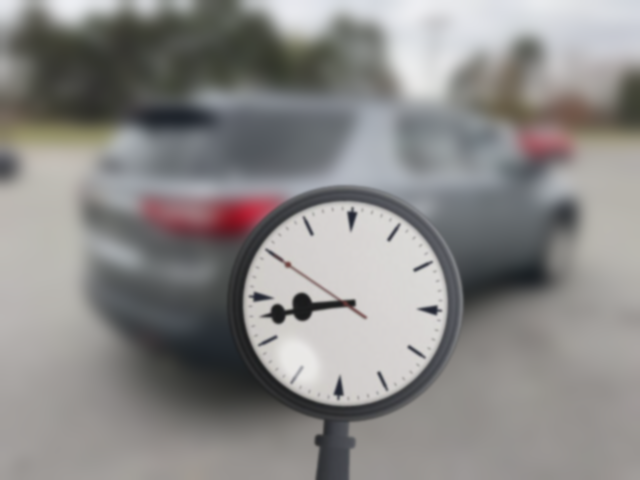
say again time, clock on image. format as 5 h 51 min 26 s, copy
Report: 8 h 42 min 50 s
